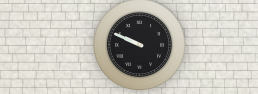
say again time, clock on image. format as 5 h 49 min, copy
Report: 9 h 49 min
